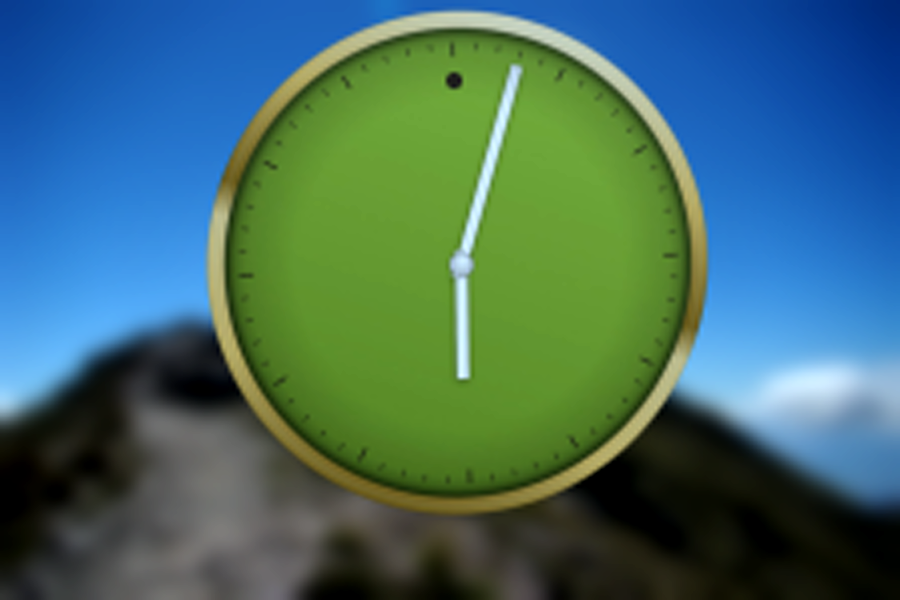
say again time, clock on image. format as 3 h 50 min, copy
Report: 6 h 03 min
